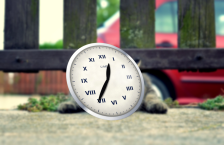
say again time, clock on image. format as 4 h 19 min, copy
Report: 12 h 36 min
